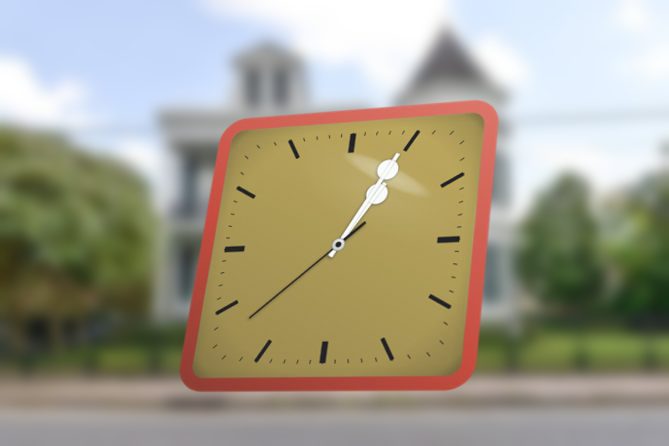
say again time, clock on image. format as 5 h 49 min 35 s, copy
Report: 1 h 04 min 38 s
